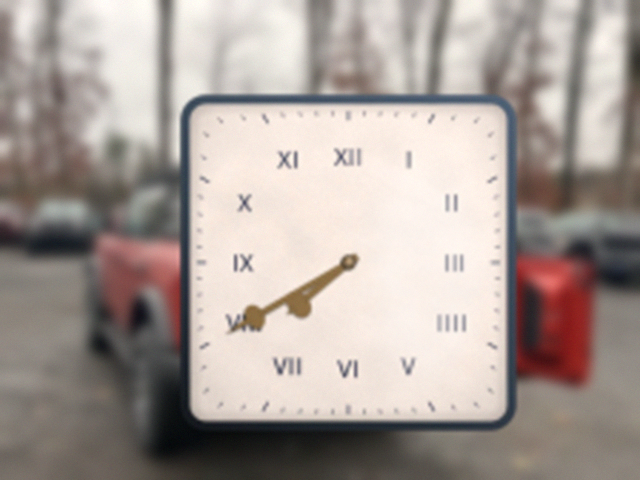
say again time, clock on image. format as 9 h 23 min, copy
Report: 7 h 40 min
